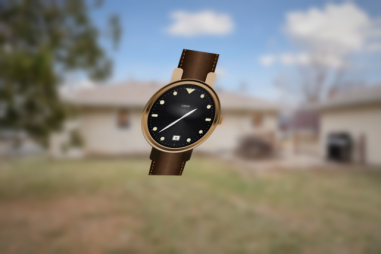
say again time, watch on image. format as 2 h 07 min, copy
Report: 1 h 38 min
